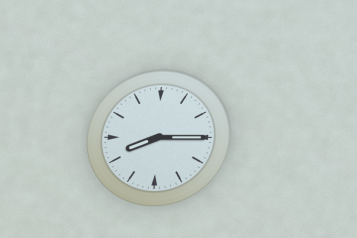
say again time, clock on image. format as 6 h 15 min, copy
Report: 8 h 15 min
